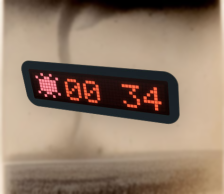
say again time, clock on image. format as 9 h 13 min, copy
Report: 0 h 34 min
